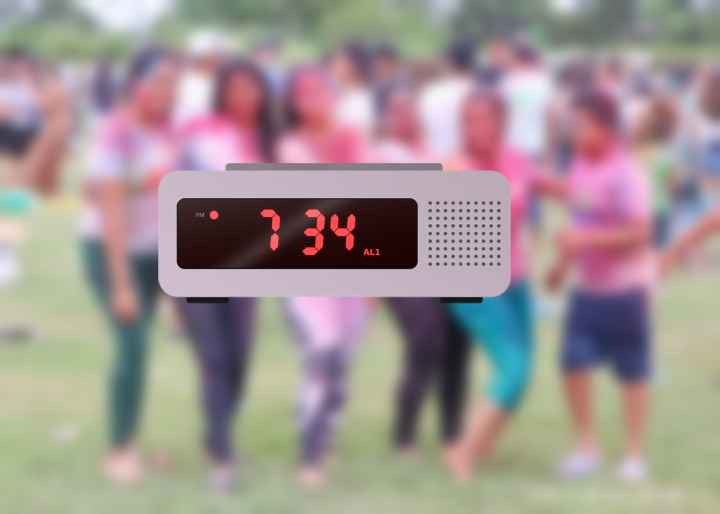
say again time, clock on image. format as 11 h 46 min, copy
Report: 7 h 34 min
